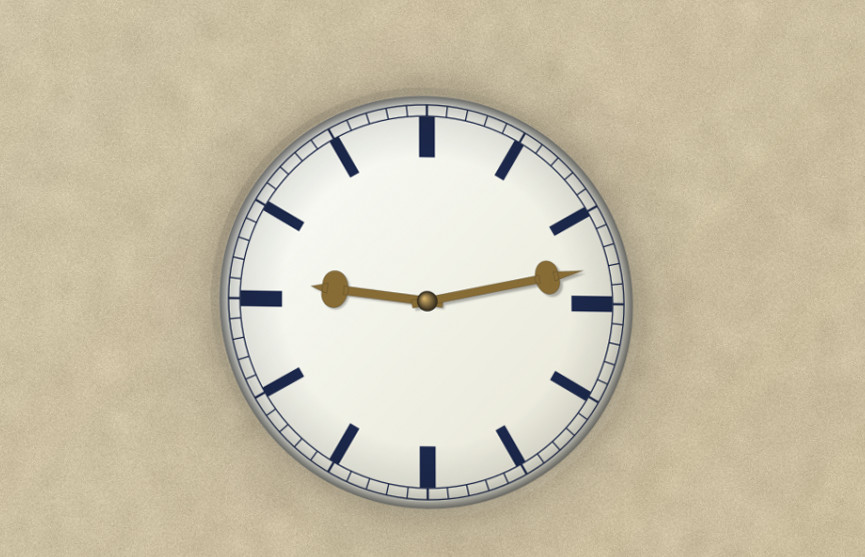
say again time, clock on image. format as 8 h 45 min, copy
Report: 9 h 13 min
